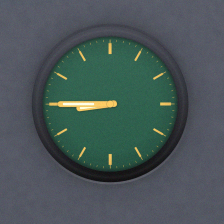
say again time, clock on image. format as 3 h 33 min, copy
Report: 8 h 45 min
